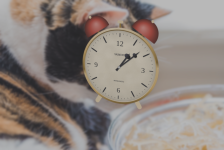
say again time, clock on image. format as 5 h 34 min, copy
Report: 1 h 08 min
